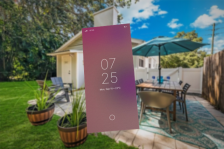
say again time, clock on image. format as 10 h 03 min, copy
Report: 7 h 25 min
